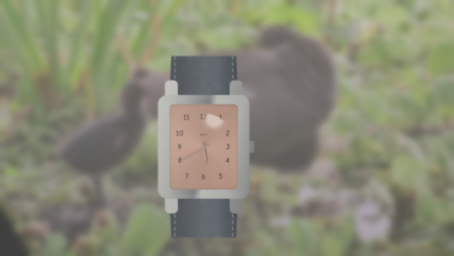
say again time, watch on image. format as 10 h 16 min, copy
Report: 5 h 40 min
